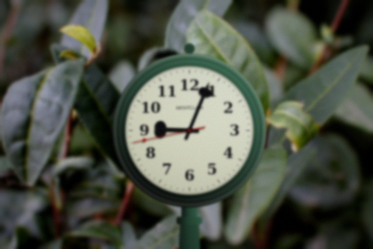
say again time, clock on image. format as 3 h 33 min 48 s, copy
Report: 9 h 03 min 43 s
